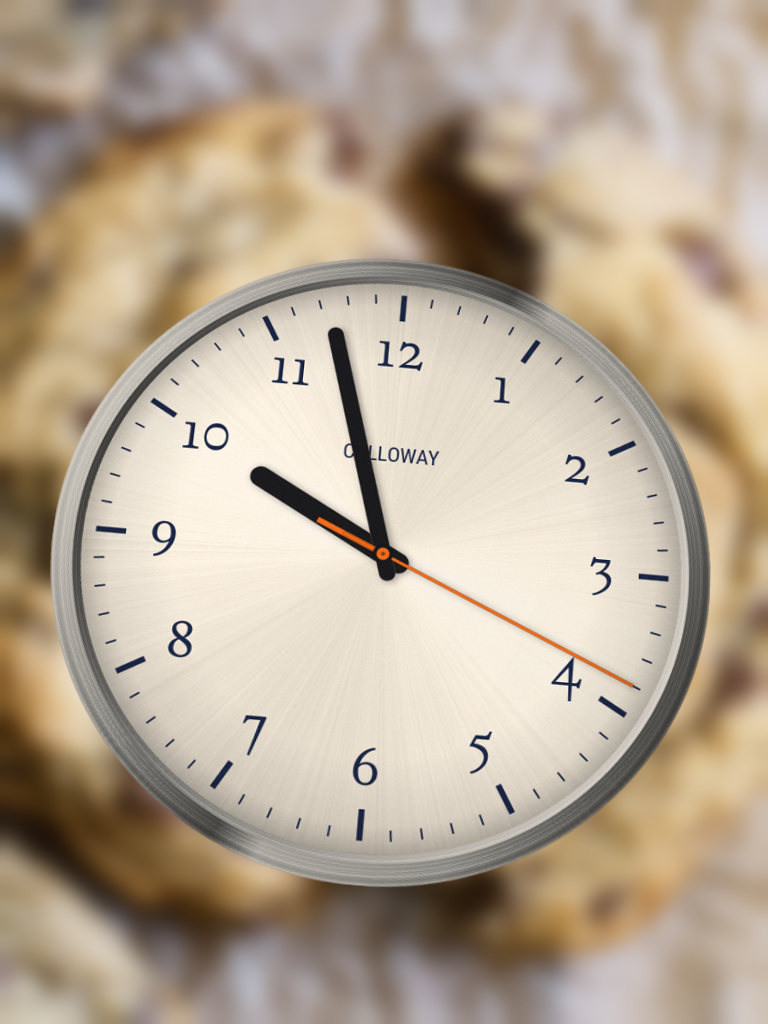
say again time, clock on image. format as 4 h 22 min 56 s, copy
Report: 9 h 57 min 19 s
